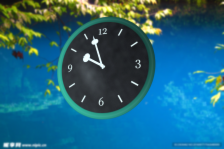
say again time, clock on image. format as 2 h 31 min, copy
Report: 9 h 57 min
